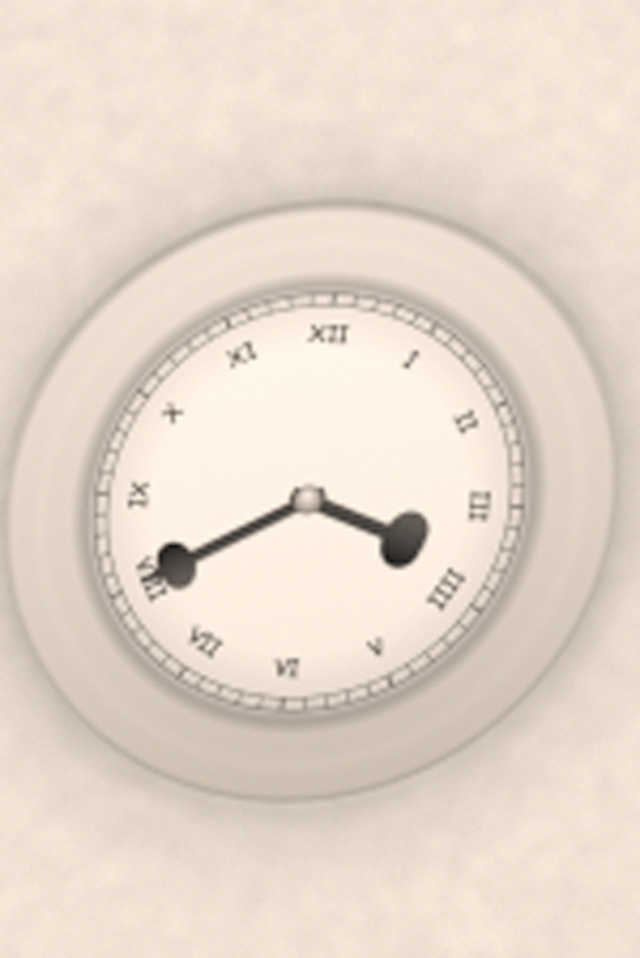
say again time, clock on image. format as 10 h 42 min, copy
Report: 3 h 40 min
